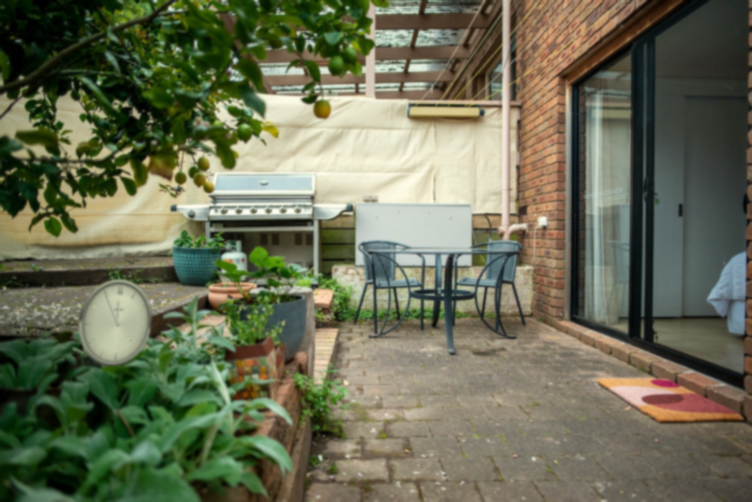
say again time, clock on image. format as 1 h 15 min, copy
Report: 11 h 55 min
